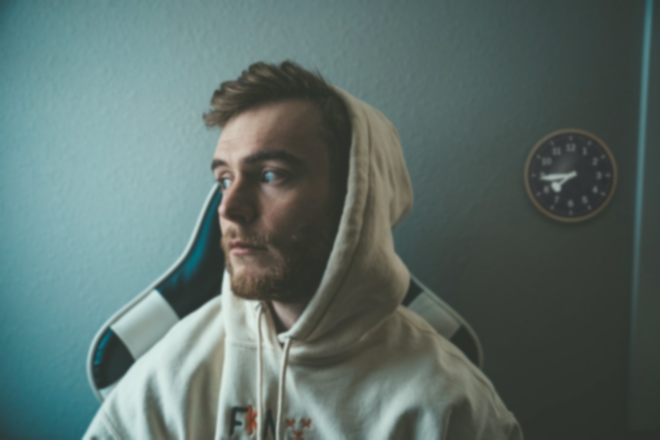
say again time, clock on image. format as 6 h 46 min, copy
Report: 7 h 44 min
